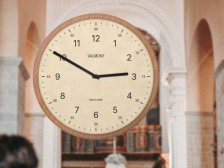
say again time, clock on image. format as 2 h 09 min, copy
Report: 2 h 50 min
